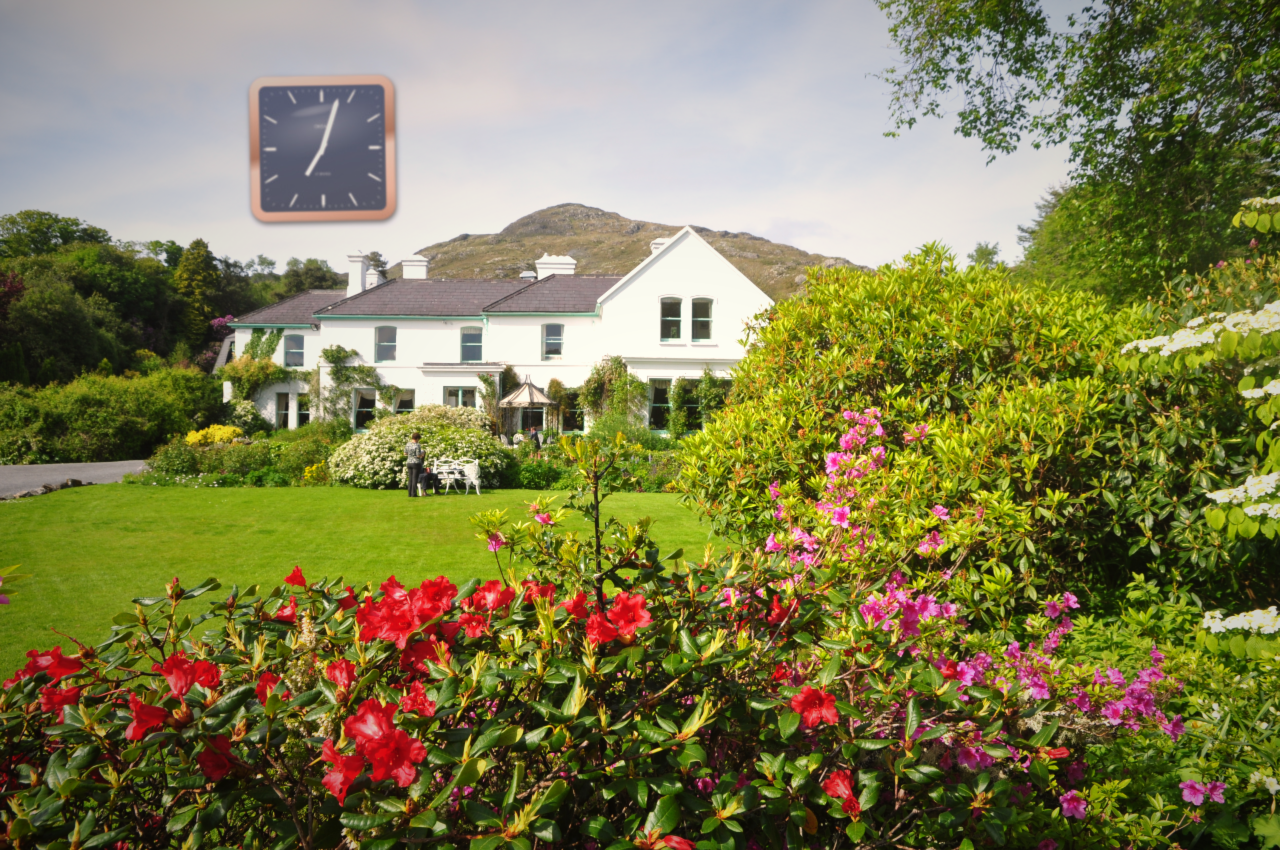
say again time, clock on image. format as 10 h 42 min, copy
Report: 7 h 03 min
